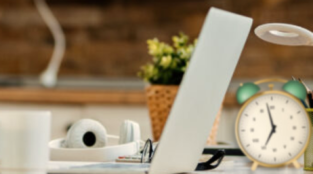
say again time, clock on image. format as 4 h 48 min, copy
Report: 6 h 58 min
